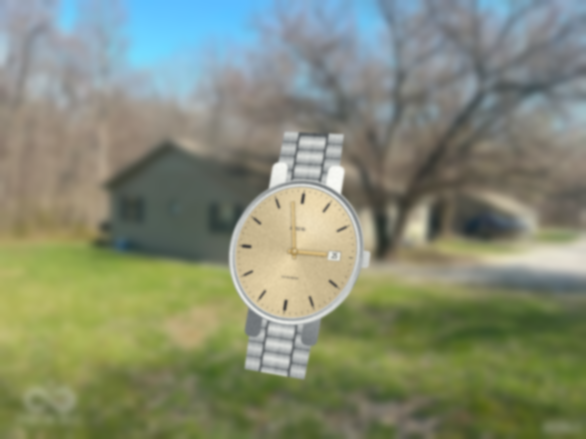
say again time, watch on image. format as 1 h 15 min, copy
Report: 2 h 58 min
